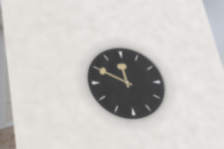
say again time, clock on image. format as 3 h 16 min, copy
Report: 11 h 50 min
